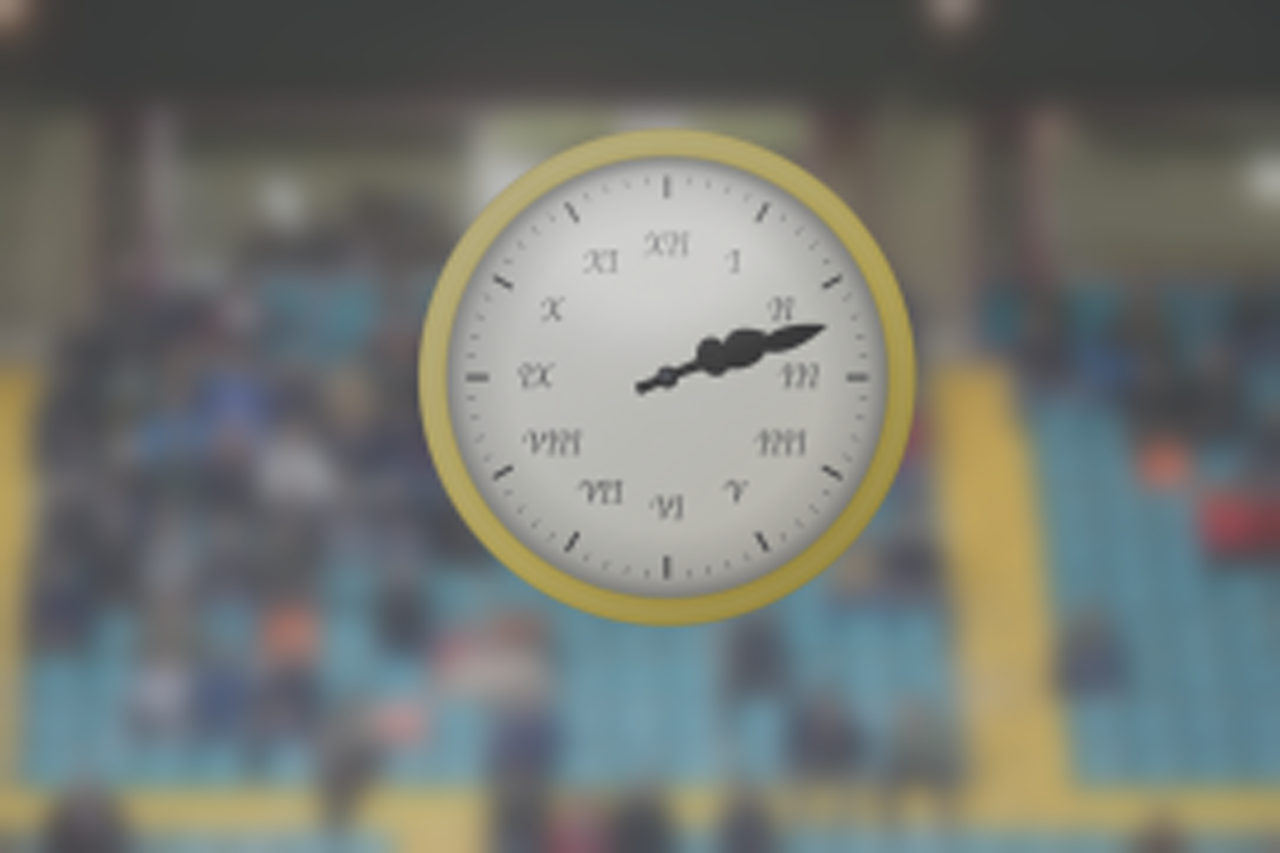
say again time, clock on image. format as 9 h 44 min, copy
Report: 2 h 12 min
